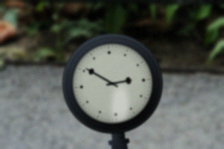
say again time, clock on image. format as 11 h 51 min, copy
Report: 2 h 51 min
